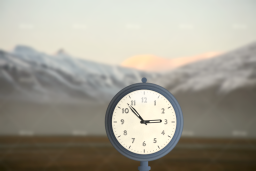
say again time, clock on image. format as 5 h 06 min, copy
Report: 2 h 53 min
